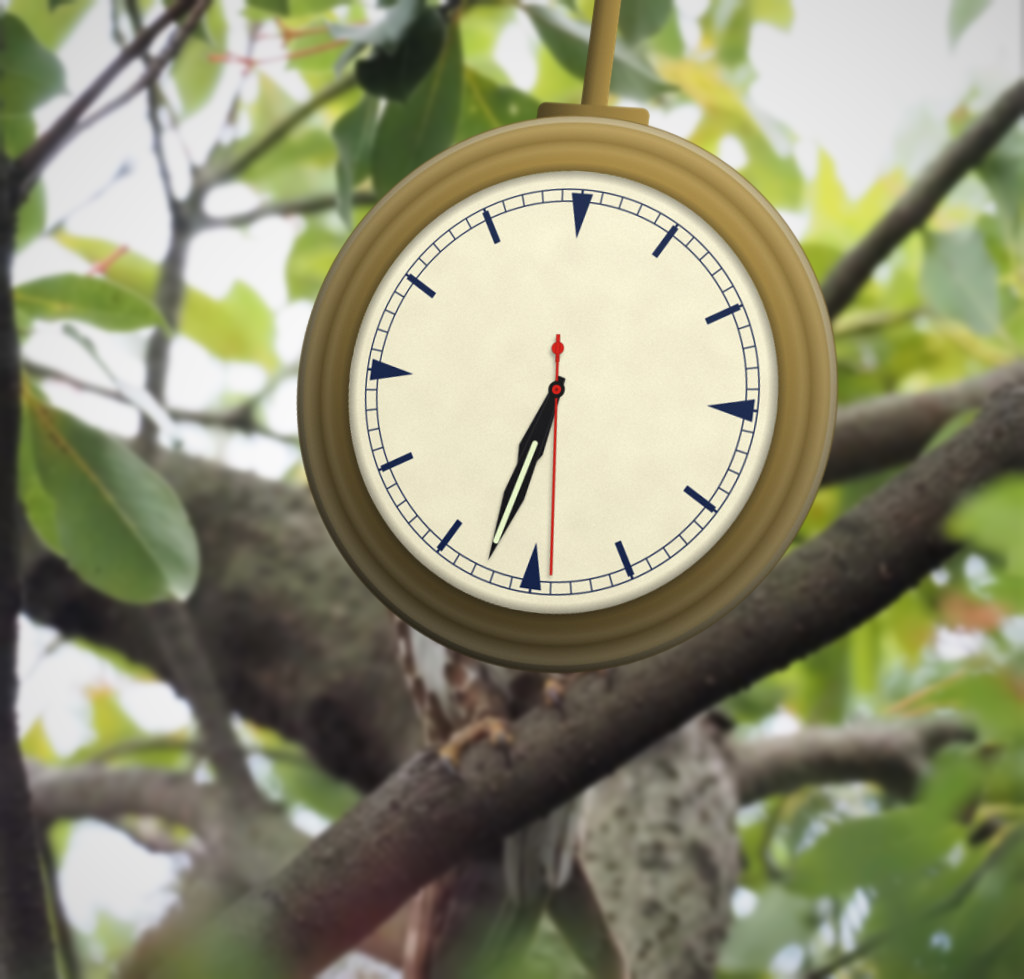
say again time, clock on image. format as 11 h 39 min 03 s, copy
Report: 6 h 32 min 29 s
